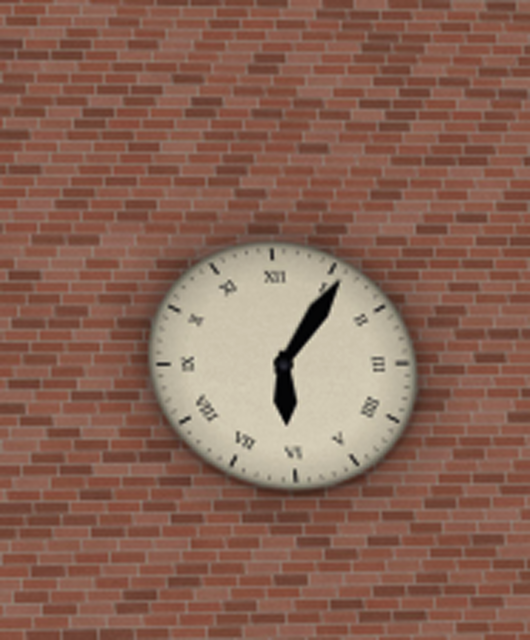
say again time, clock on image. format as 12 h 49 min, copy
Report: 6 h 06 min
